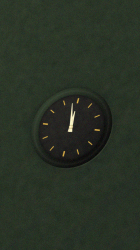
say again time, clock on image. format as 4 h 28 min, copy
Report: 11 h 58 min
